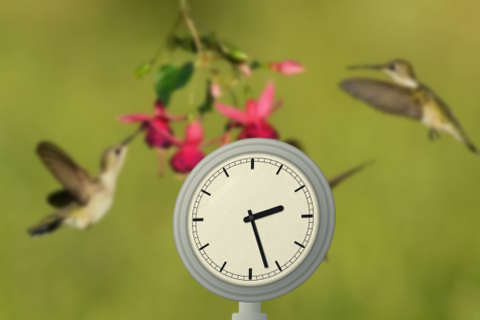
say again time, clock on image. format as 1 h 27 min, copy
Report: 2 h 27 min
